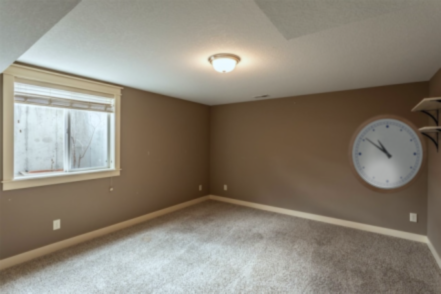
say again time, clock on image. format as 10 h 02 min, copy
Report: 10 h 51 min
